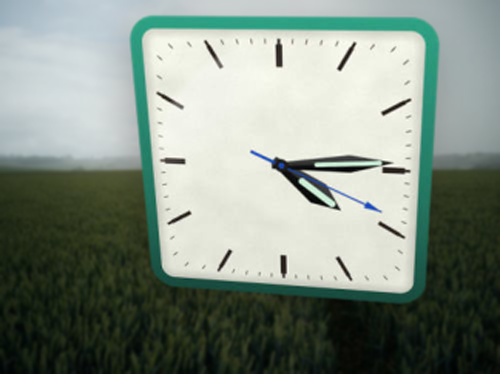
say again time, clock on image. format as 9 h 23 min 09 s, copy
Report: 4 h 14 min 19 s
